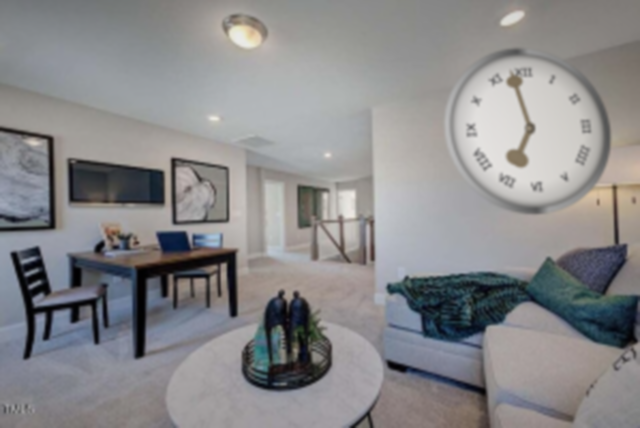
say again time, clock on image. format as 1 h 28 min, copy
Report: 6 h 58 min
